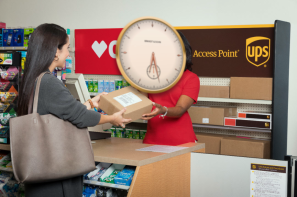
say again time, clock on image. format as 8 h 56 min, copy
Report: 6 h 28 min
